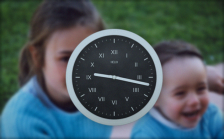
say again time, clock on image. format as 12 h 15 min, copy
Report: 9 h 17 min
